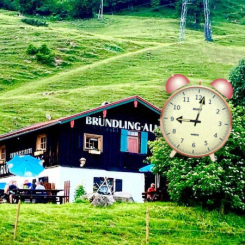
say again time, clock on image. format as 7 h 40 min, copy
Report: 9 h 02 min
